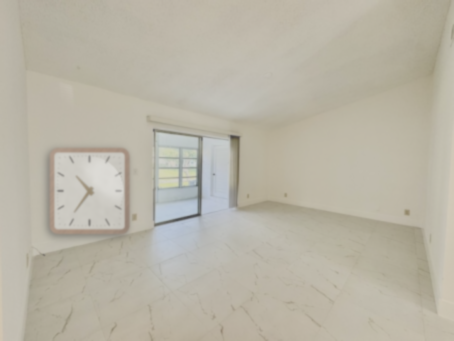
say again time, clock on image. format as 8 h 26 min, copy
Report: 10 h 36 min
